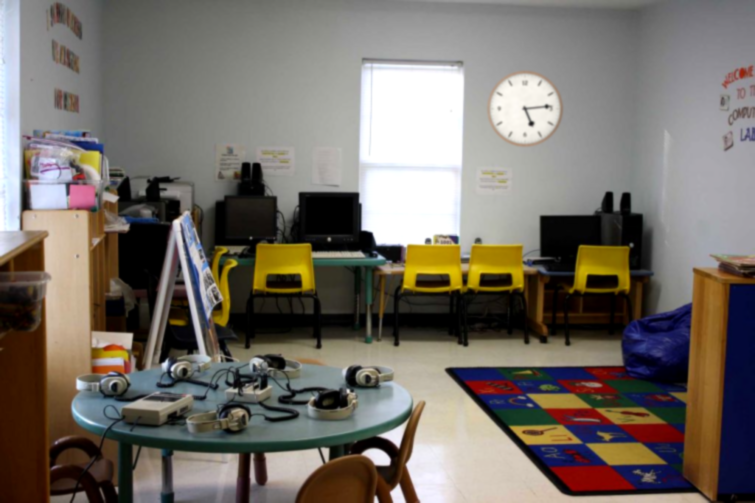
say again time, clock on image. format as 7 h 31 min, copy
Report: 5 h 14 min
